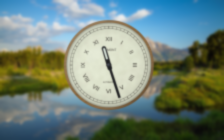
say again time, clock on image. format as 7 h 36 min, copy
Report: 11 h 27 min
